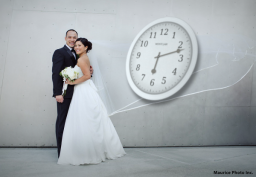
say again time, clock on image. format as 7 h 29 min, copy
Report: 6 h 12 min
